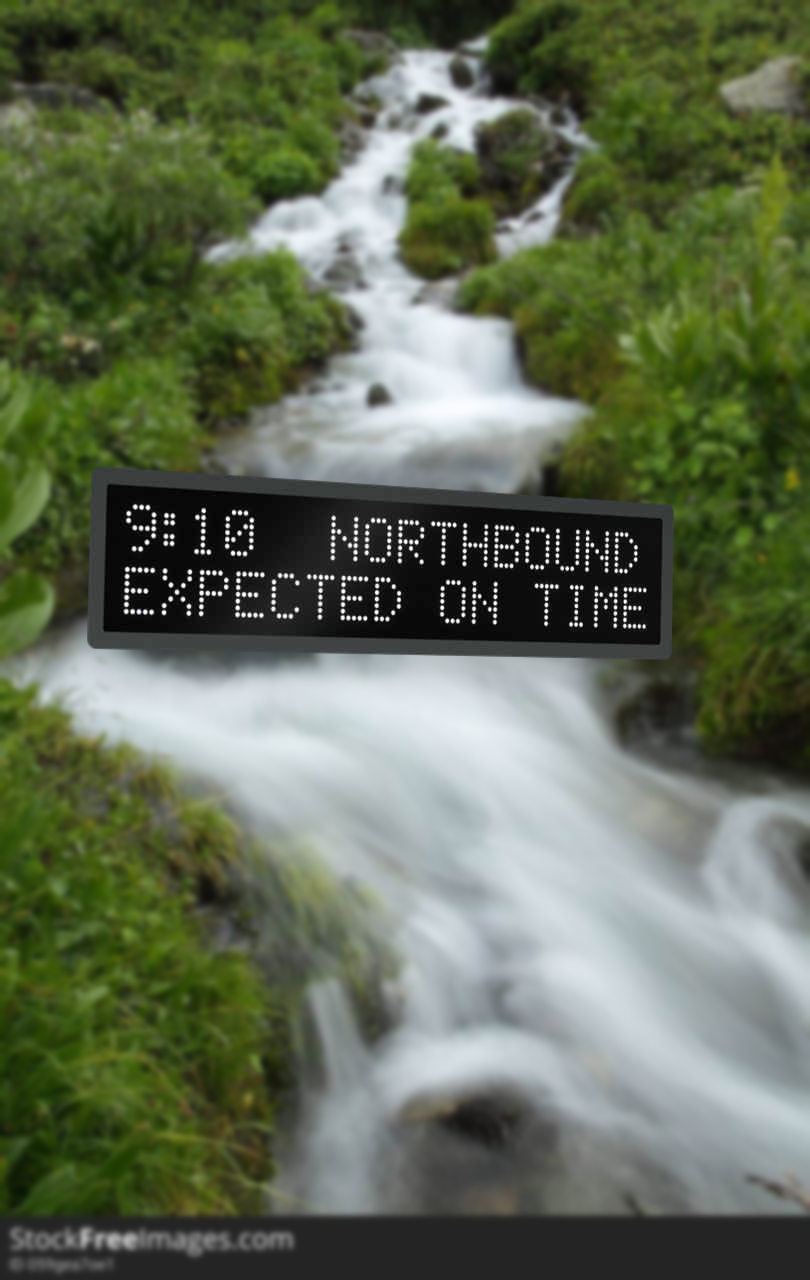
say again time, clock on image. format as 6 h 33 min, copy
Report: 9 h 10 min
